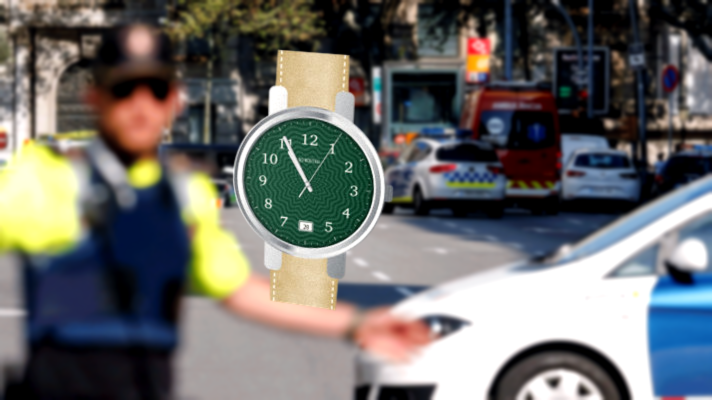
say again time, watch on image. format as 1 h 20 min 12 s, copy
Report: 10 h 55 min 05 s
